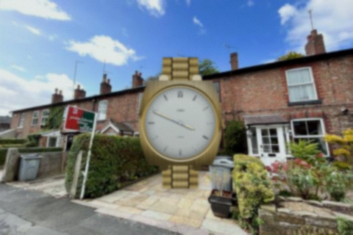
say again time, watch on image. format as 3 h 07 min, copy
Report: 3 h 49 min
